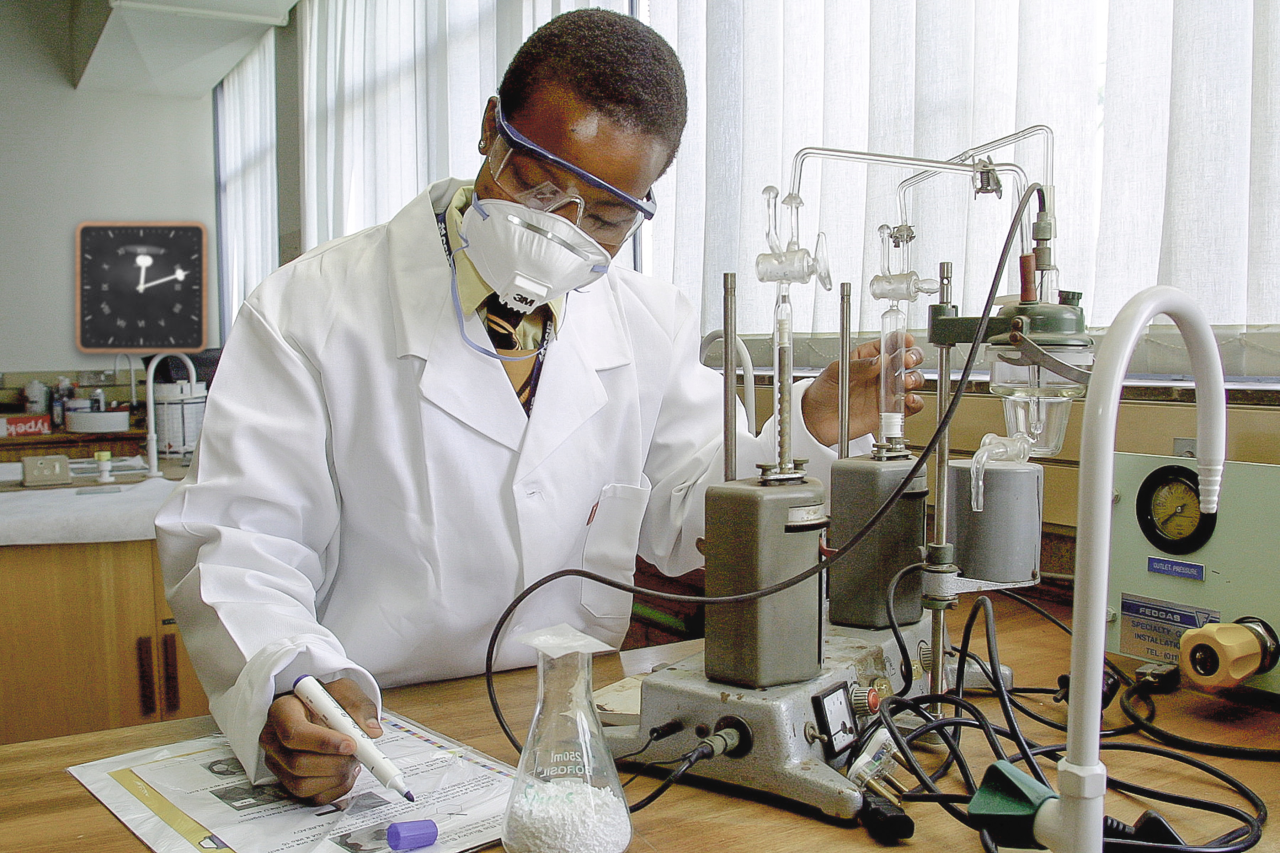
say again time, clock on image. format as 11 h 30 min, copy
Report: 12 h 12 min
